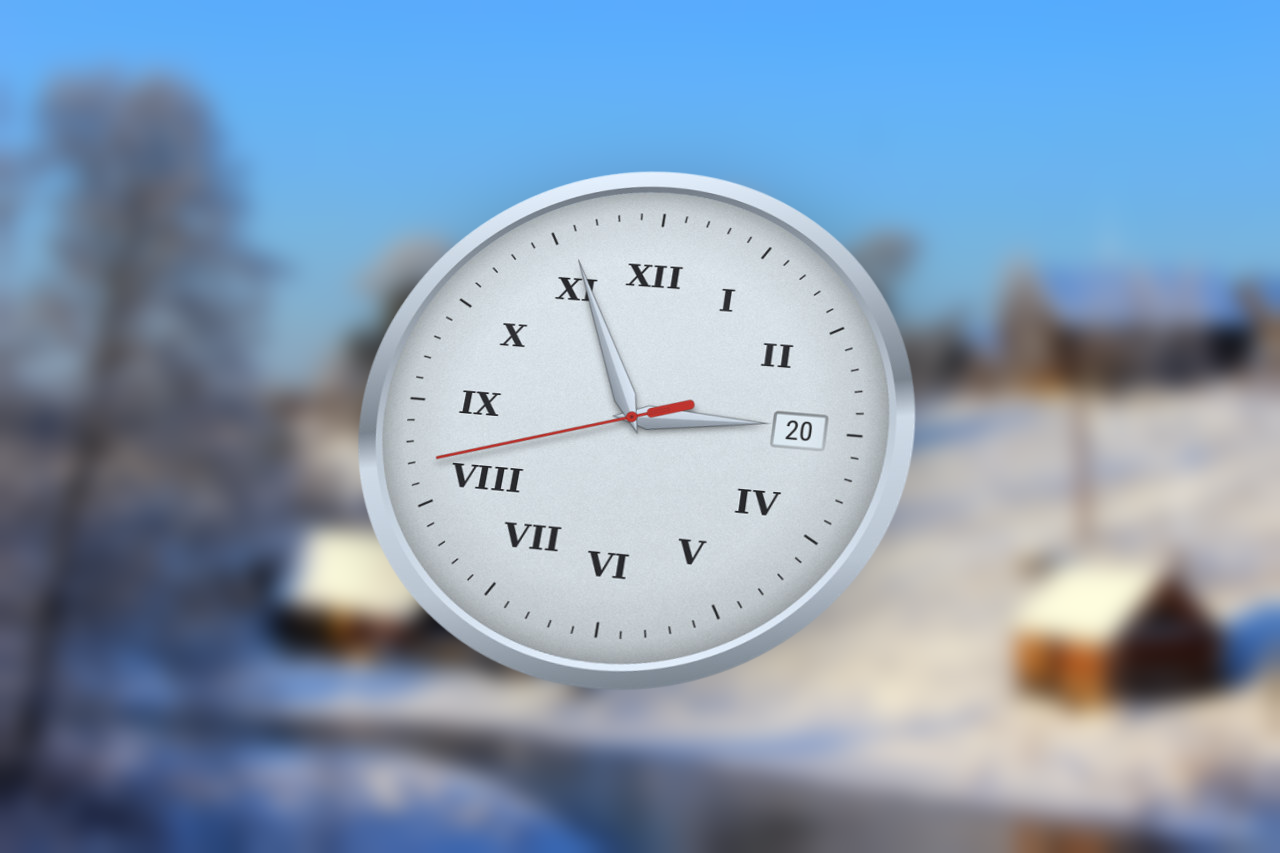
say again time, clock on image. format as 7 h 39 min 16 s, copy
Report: 2 h 55 min 42 s
